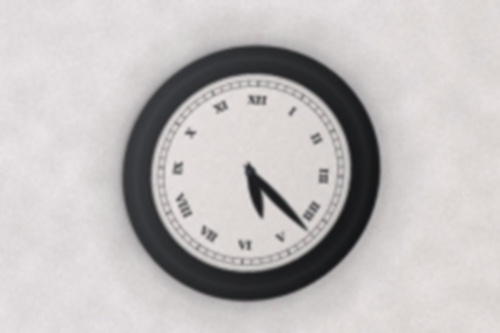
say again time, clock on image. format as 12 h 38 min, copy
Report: 5 h 22 min
